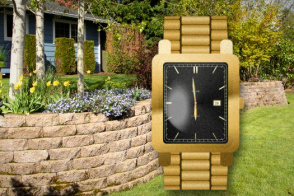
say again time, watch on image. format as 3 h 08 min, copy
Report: 5 h 59 min
